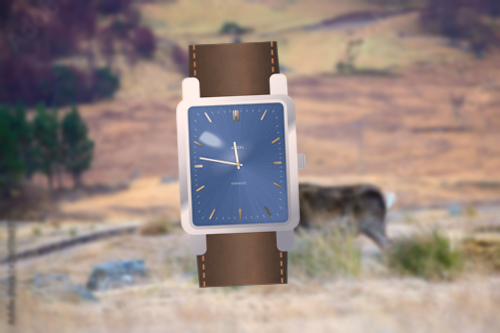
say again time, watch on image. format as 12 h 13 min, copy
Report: 11 h 47 min
